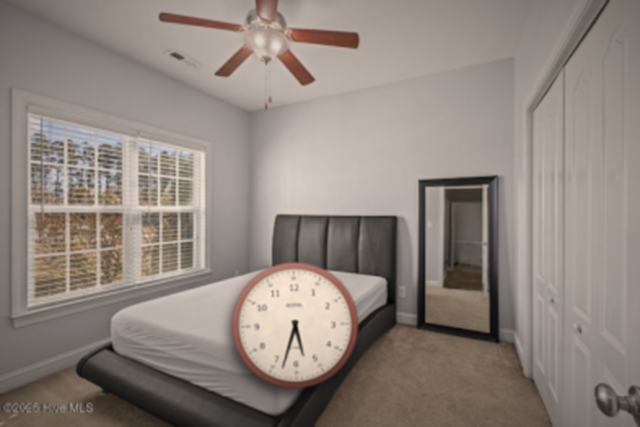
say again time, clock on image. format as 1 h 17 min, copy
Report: 5 h 33 min
